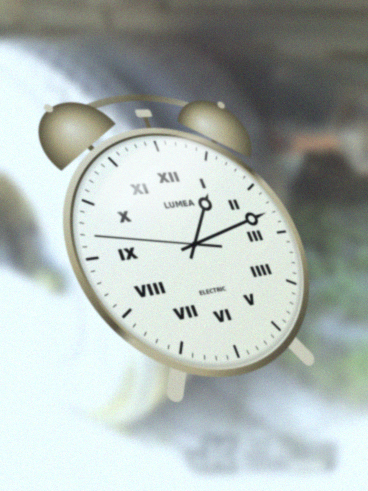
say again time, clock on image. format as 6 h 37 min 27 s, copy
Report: 1 h 12 min 47 s
